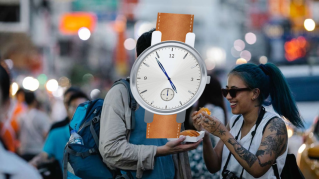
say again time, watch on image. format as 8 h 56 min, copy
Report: 4 h 54 min
